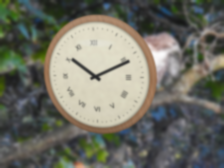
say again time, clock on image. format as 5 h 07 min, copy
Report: 10 h 11 min
